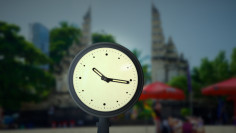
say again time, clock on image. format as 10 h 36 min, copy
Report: 10 h 16 min
